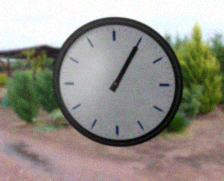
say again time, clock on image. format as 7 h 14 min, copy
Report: 1 h 05 min
